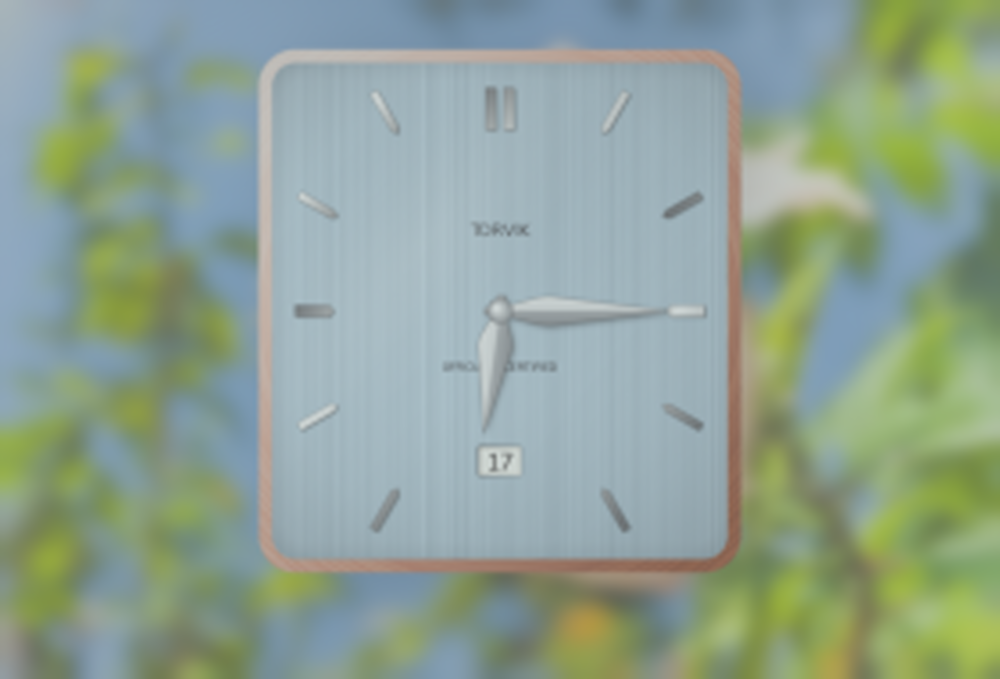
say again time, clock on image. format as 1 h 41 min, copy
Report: 6 h 15 min
